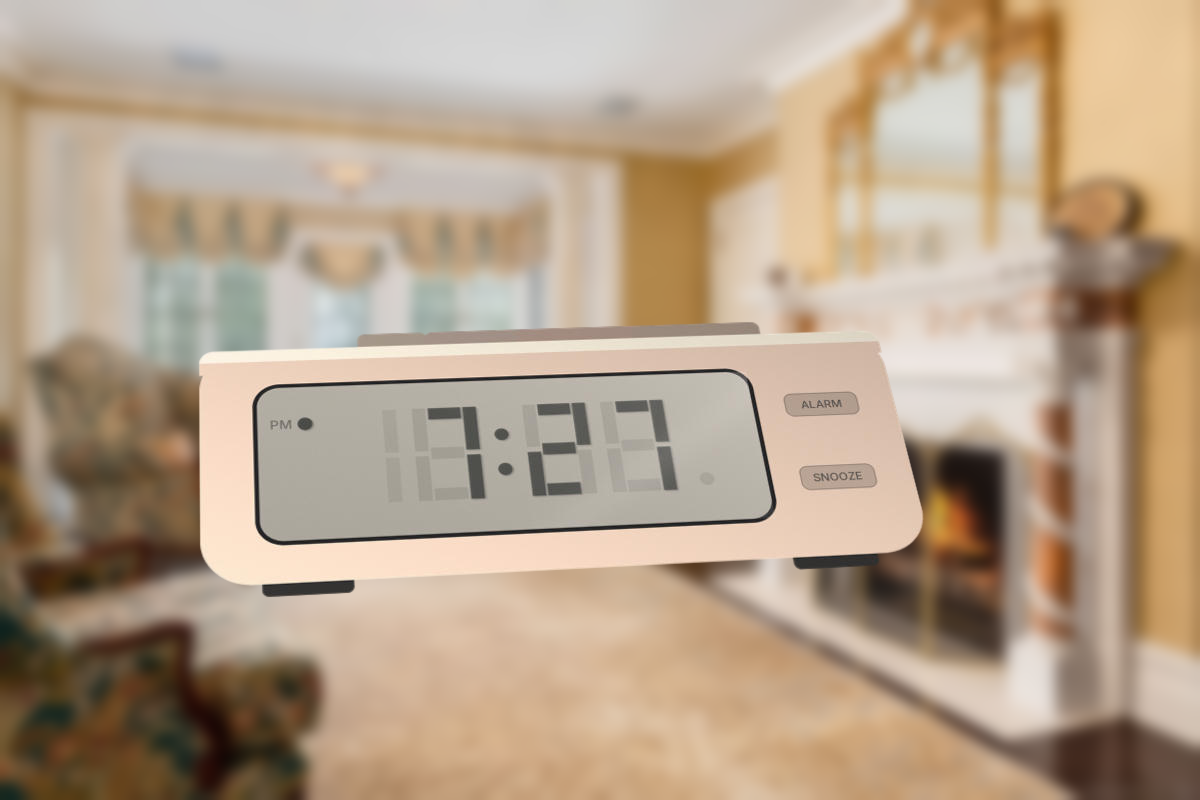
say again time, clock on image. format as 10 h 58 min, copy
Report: 7 h 27 min
